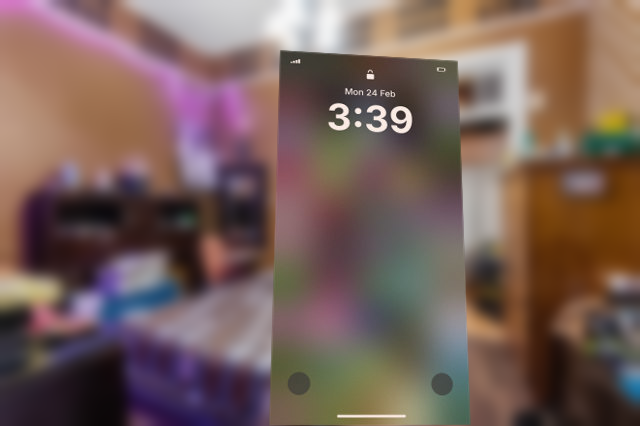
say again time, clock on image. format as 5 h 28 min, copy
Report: 3 h 39 min
